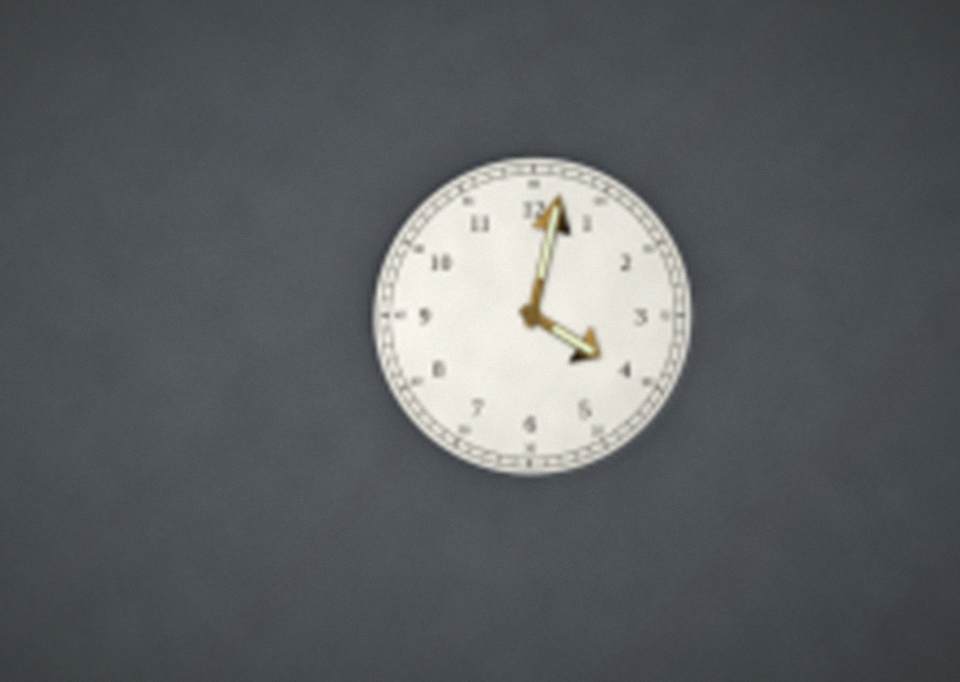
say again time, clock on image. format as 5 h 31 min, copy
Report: 4 h 02 min
